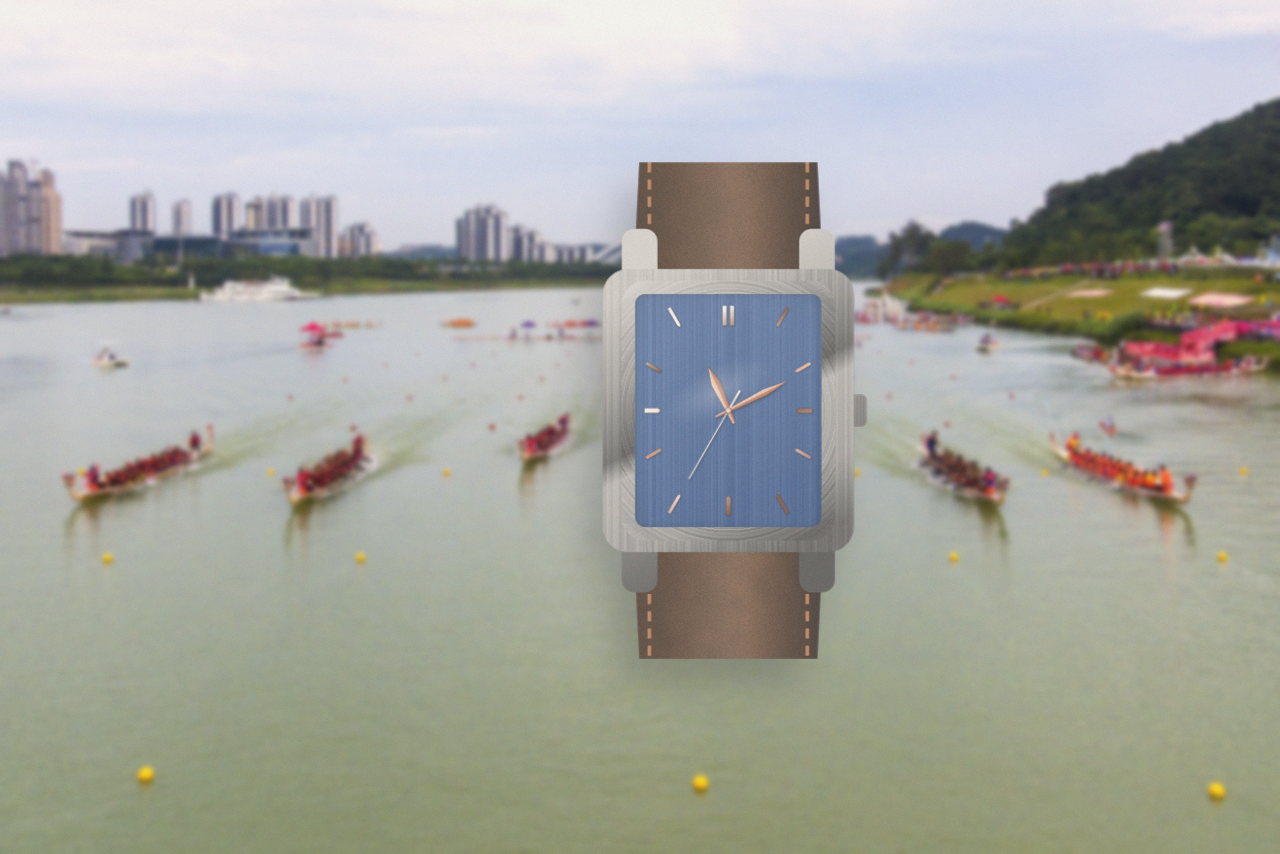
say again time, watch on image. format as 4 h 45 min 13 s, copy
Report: 11 h 10 min 35 s
